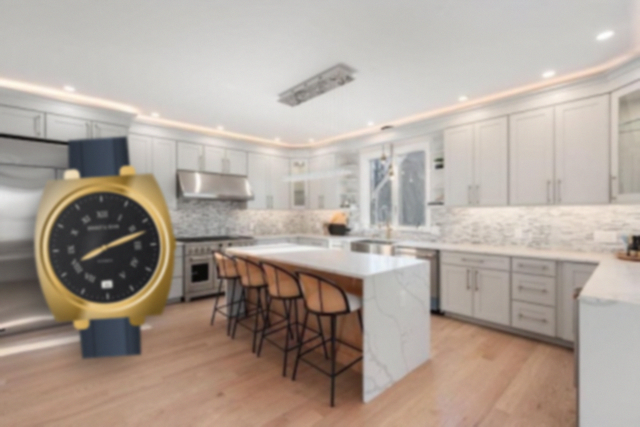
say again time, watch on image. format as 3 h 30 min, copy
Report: 8 h 12 min
